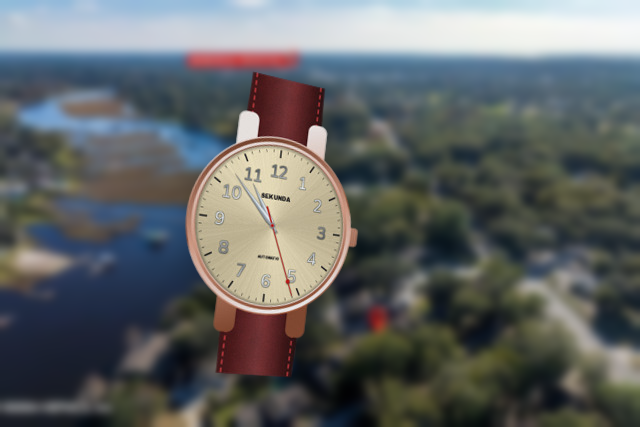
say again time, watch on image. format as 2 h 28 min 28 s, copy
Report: 10 h 52 min 26 s
